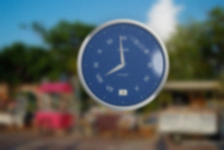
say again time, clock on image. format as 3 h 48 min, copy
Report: 7 h 59 min
